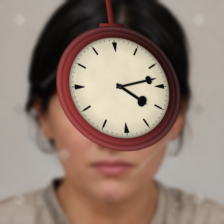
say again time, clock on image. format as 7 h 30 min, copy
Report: 4 h 13 min
